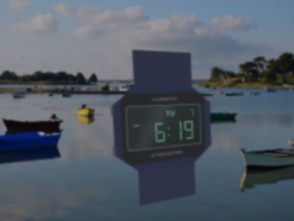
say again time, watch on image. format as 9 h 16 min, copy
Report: 6 h 19 min
